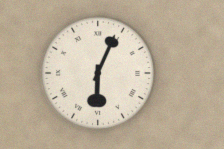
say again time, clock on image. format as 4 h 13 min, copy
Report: 6 h 04 min
